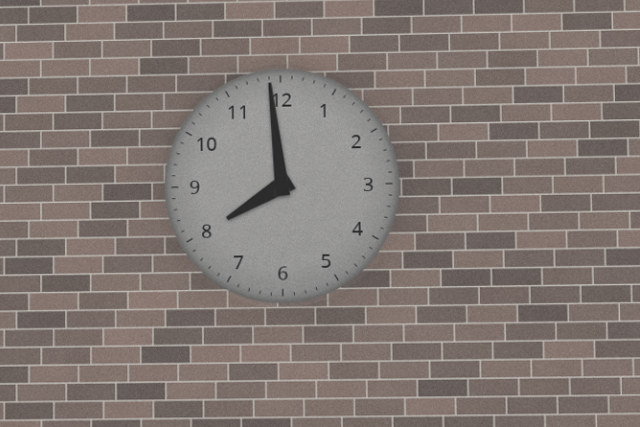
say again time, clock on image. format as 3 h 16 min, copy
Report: 7 h 59 min
